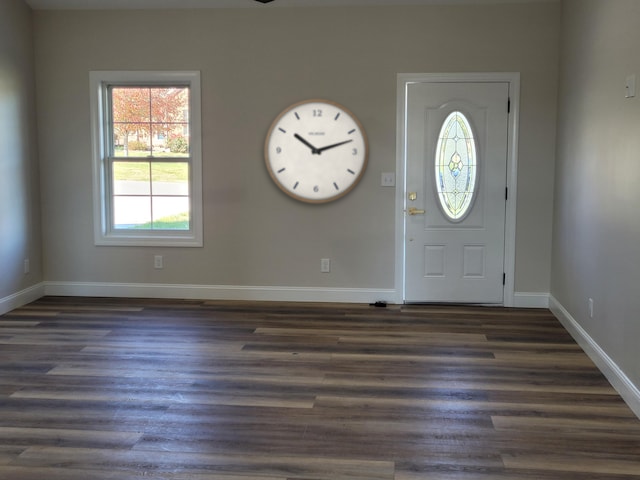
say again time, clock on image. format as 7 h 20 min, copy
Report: 10 h 12 min
